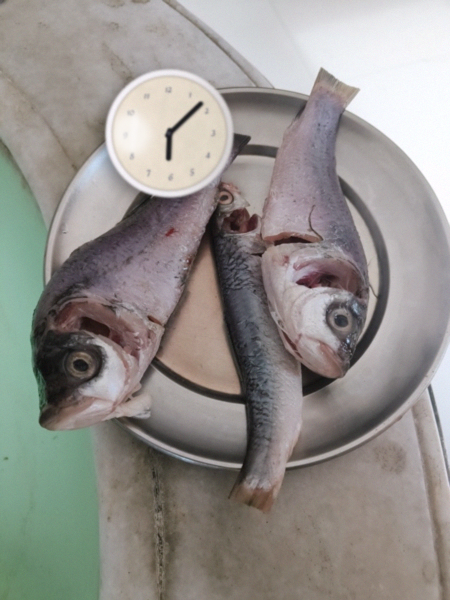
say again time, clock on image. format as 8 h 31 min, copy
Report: 6 h 08 min
